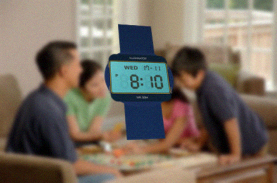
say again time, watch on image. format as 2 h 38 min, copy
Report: 8 h 10 min
